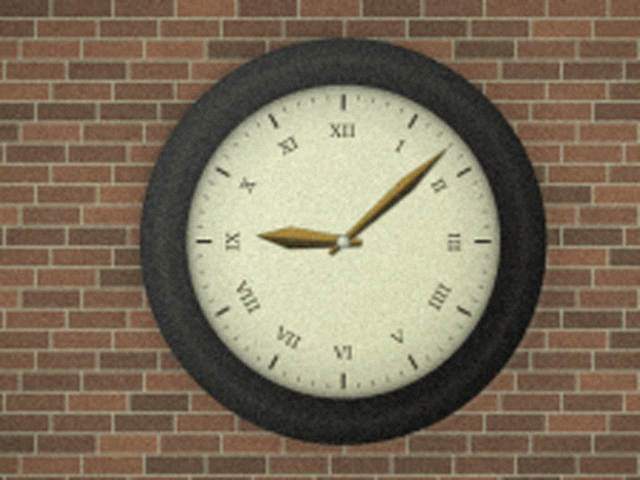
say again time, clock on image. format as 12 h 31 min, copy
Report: 9 h 08 min
